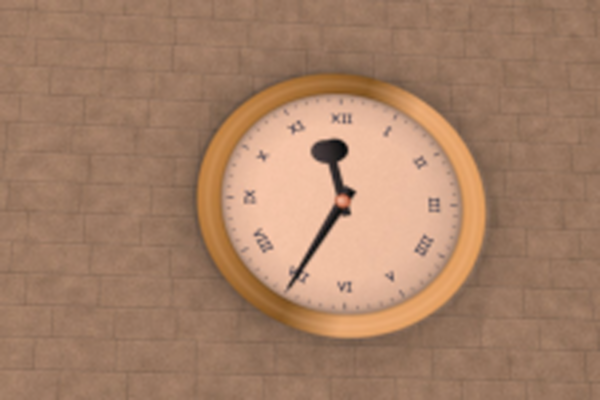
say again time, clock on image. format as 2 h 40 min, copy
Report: 11 h 35 min
